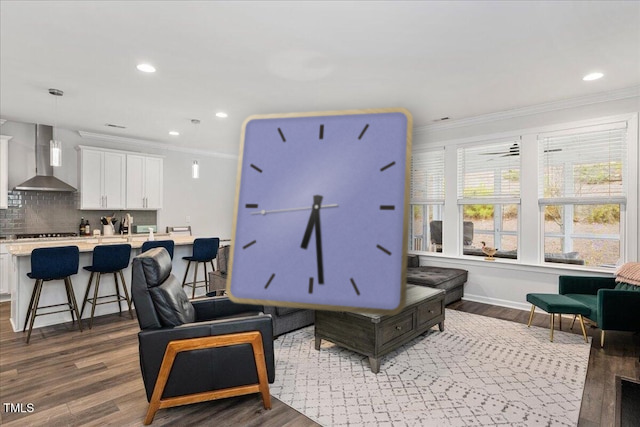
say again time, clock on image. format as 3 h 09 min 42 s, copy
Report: 6 h 28 min 44 s
